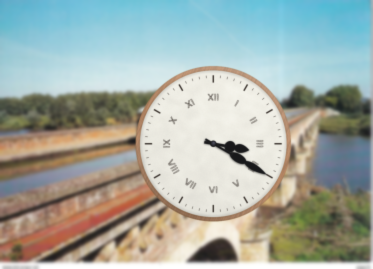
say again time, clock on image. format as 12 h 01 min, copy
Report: 3 h 20 min
